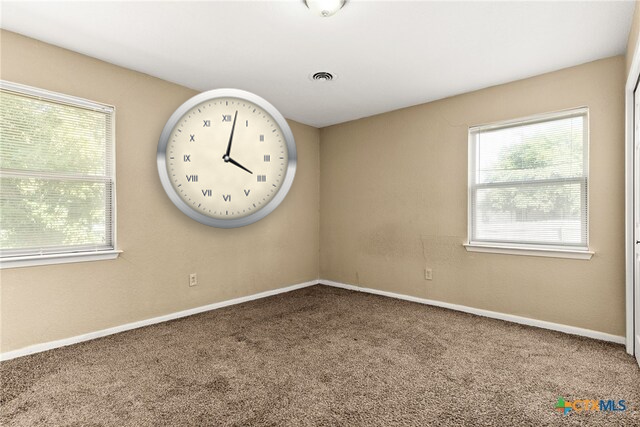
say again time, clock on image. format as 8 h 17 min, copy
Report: 4 h 02 min
